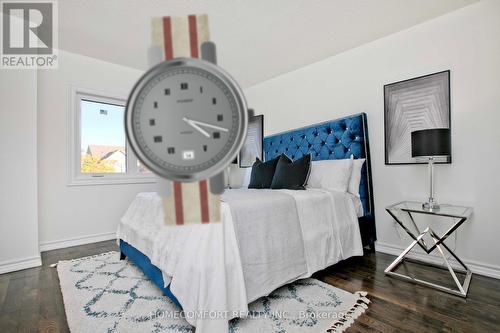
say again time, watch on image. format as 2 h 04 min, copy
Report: 4 h 18 min
